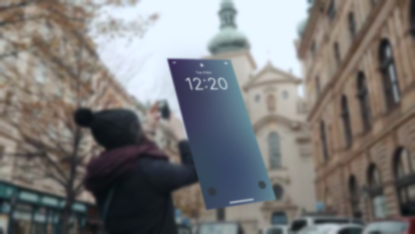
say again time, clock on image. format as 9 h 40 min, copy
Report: 12 h 20 min
